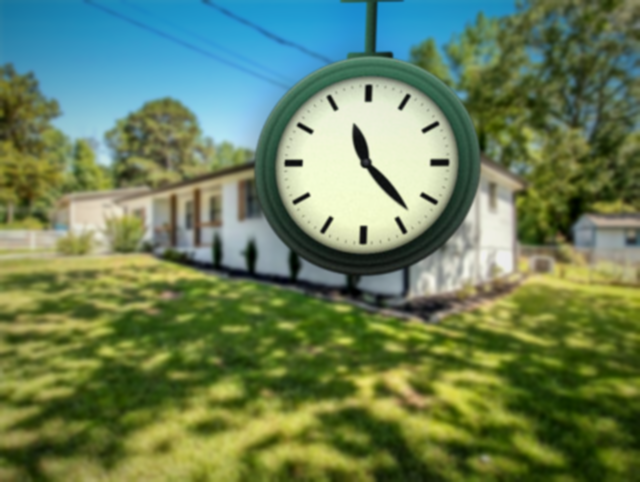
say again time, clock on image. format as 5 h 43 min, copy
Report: 11 h 23 min
